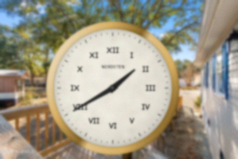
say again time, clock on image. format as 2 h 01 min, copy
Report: 1 h 40 min
